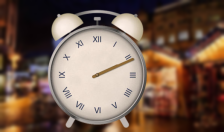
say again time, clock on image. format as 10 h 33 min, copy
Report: 2 h 11 min
